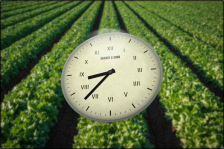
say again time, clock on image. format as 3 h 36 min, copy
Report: 8 h 37 min
